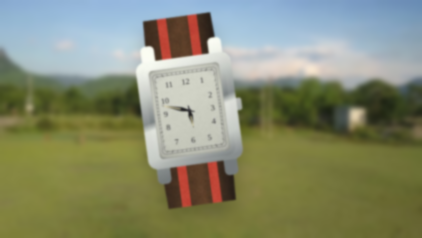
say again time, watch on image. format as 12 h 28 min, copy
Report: 5 h 48 min
